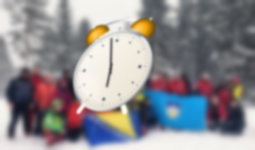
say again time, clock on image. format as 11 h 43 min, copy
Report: 5 h 58 min
